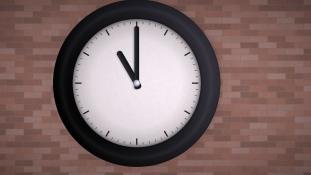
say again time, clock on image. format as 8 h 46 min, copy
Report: 11 h 00 min
